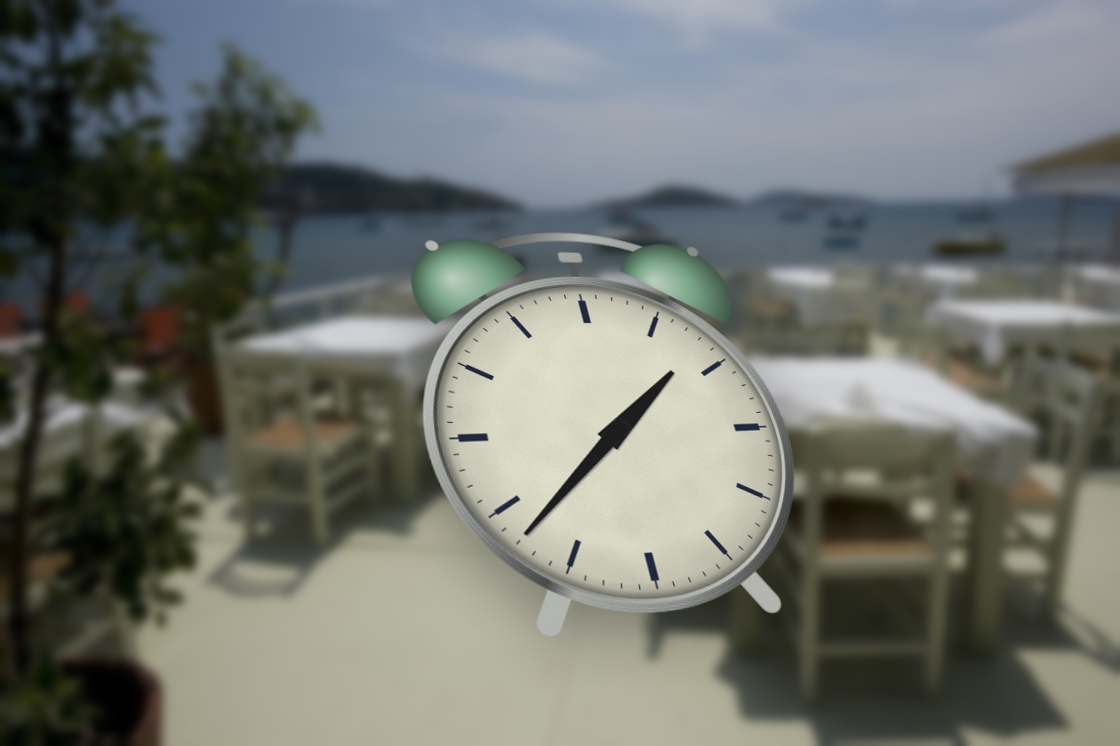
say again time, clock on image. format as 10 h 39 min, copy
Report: 1 h 38 min
